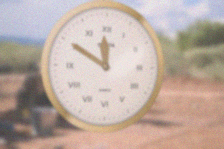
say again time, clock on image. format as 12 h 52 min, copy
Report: 11 h 50 min
